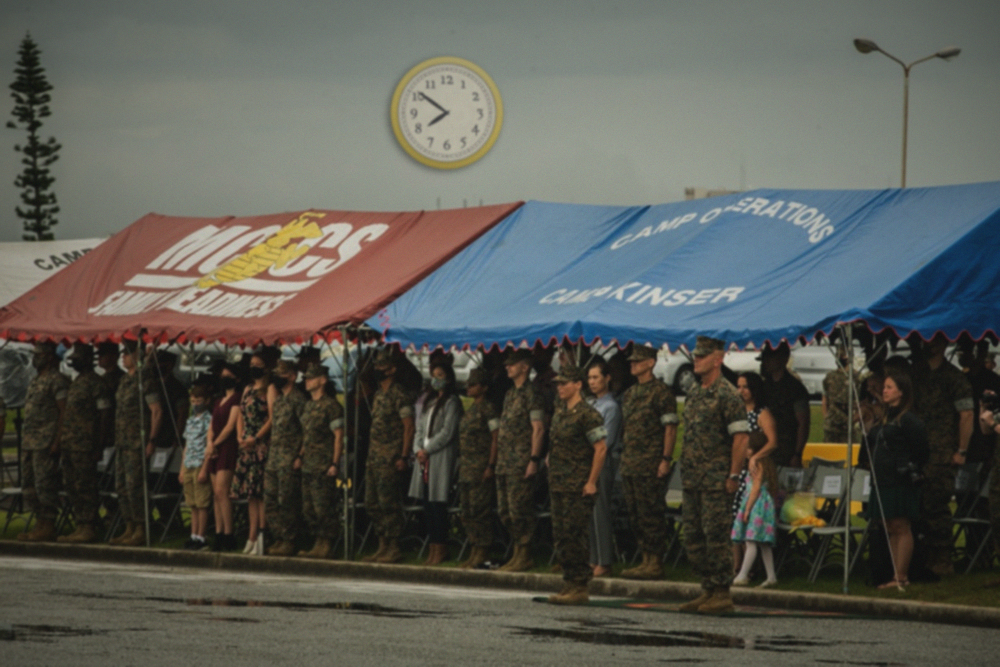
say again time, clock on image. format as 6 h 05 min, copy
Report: 7 h 51 min
